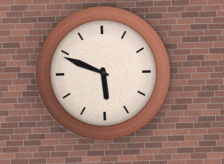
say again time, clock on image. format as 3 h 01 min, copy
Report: 5 h 49 min
